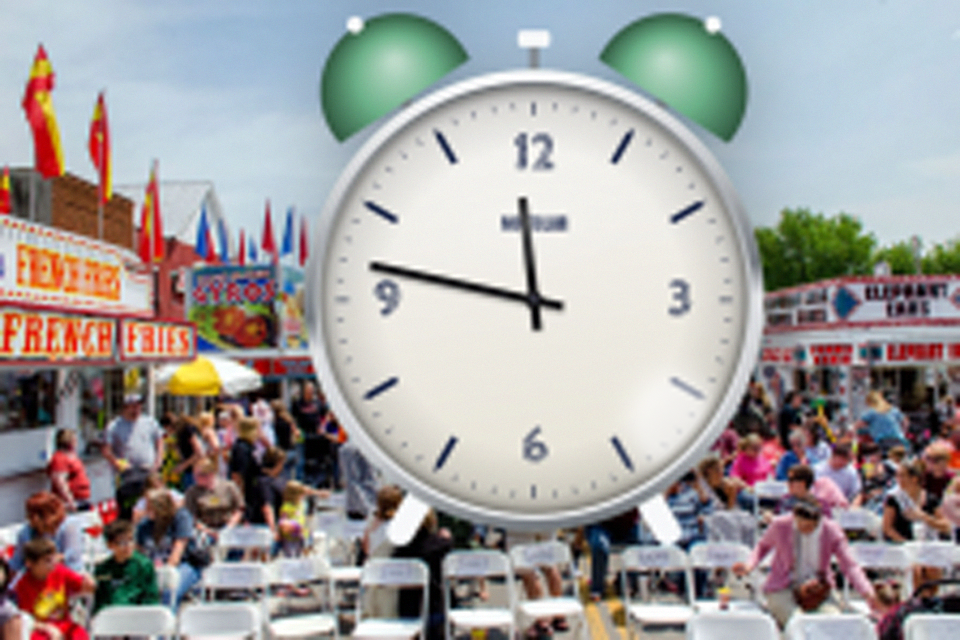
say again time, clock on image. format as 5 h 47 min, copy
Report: 11 h 47 min
